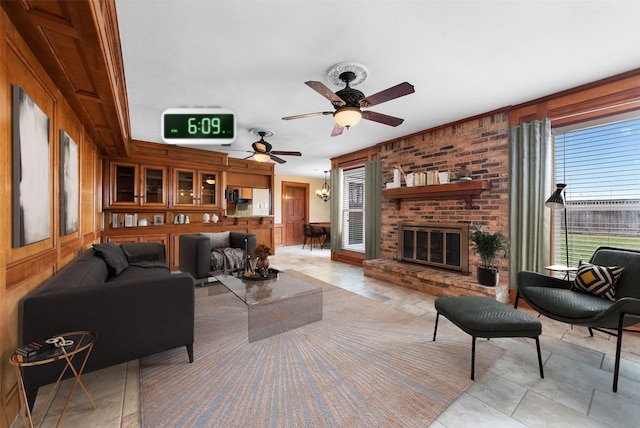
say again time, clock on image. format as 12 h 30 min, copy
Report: 6 h 09 min
